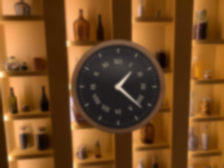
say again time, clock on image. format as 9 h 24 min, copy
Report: 1 h 22 min
